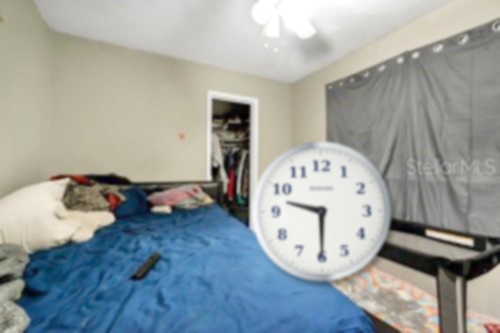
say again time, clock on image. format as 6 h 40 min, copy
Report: 9 h 30 min
